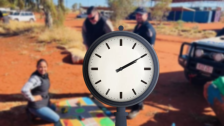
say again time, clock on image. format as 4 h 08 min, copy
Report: 2 h 10 min
